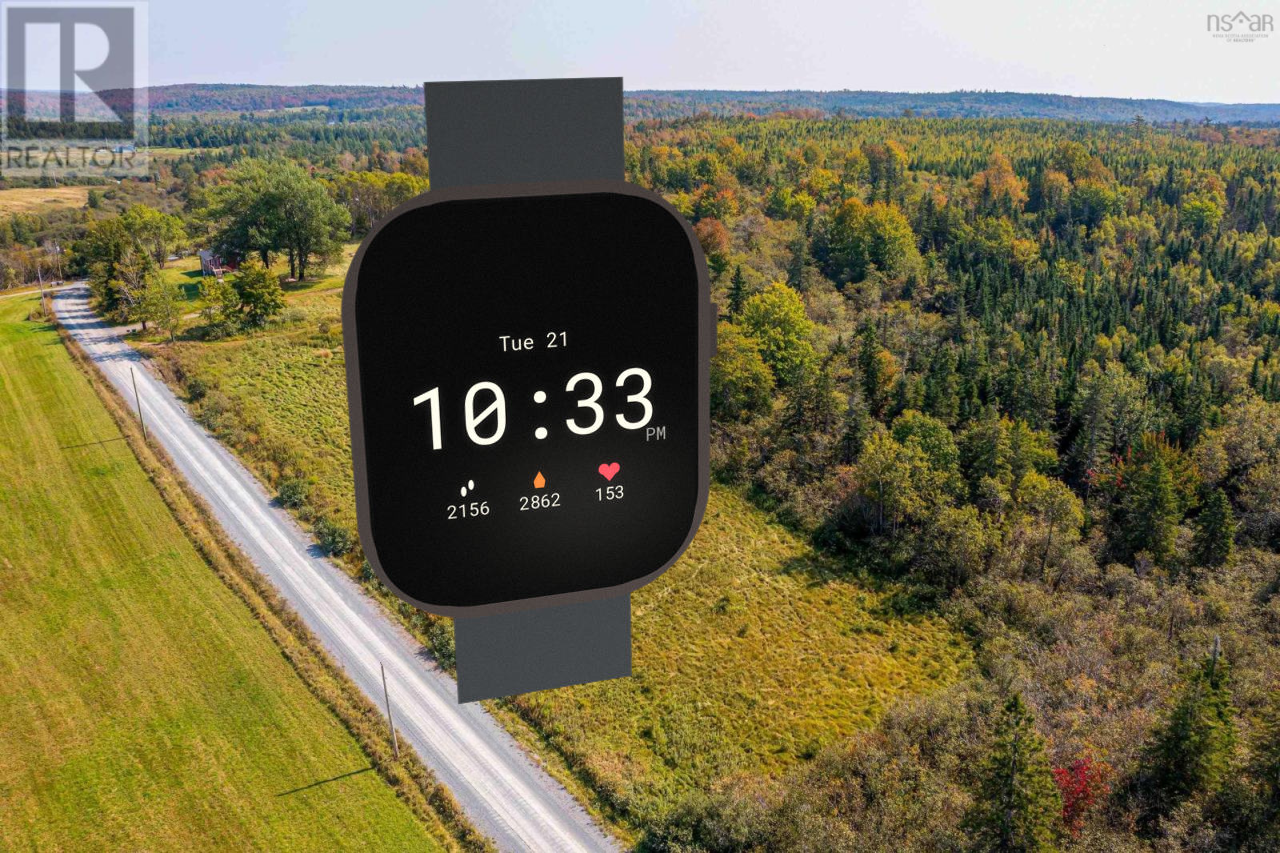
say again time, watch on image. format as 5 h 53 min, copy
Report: 10 h 33 min
